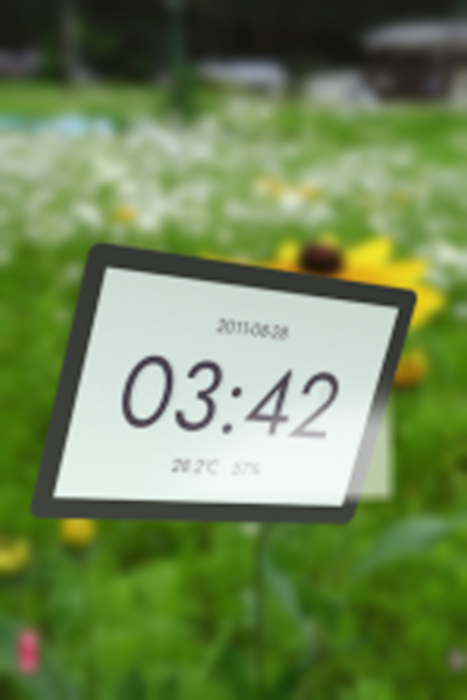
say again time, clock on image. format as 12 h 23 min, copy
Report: 3 h 42 min
